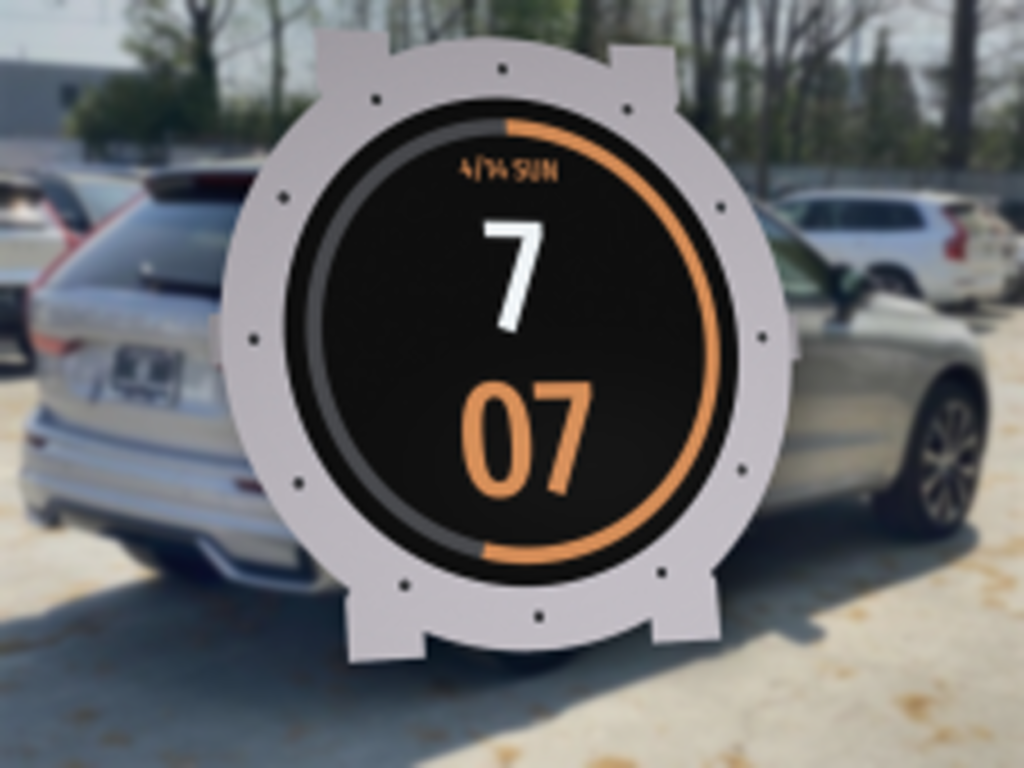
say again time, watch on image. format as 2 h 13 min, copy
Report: 7 h 07 min
